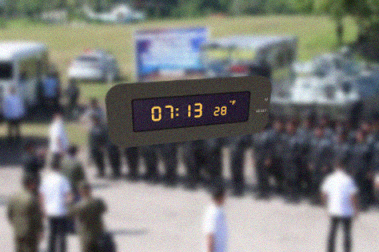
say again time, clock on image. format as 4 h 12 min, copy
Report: 7 h 13 min
